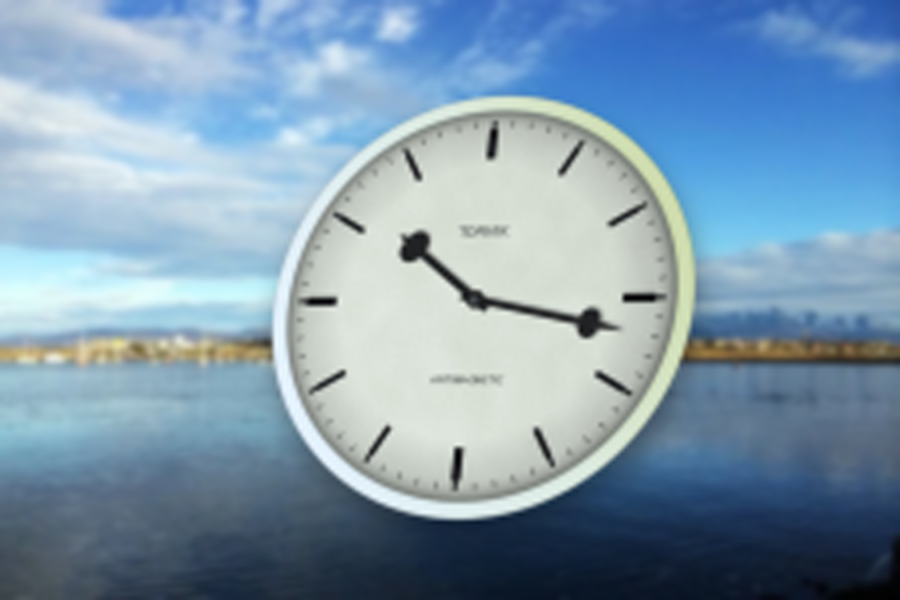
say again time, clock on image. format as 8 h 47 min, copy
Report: 10 h 17 min
